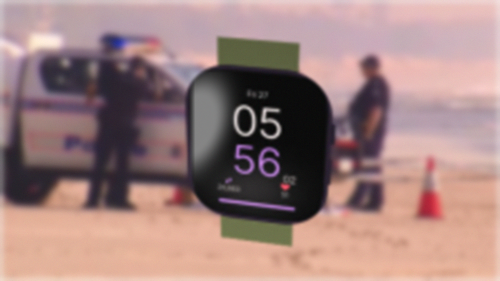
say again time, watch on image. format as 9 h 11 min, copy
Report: 5 h 56 min
